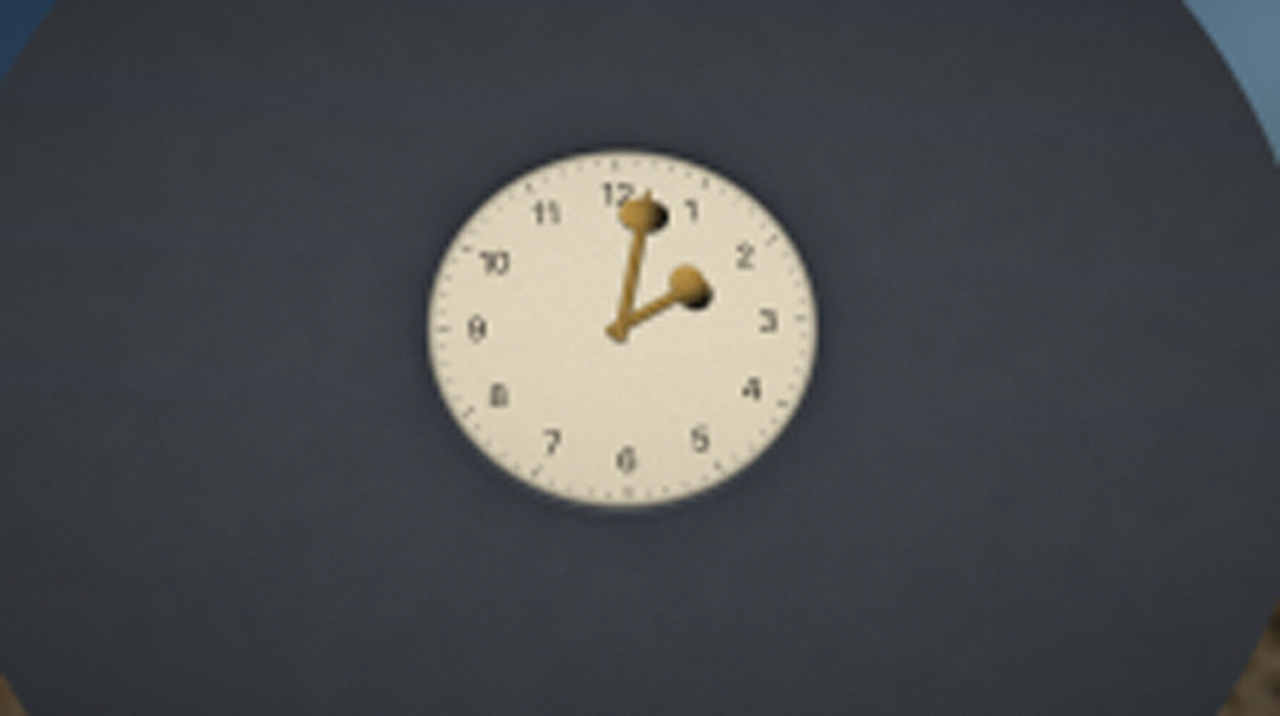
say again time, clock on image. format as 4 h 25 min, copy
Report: 2 h 02 min
